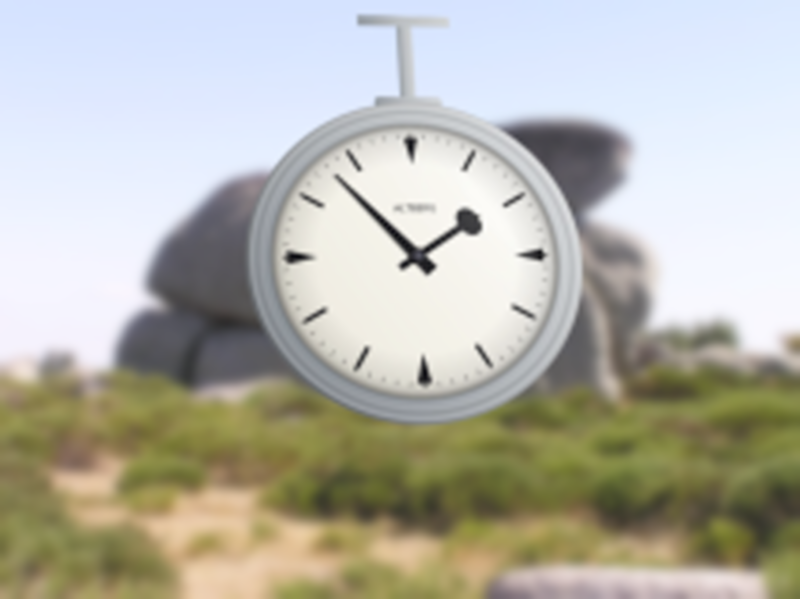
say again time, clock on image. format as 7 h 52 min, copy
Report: 1 h 53 min
